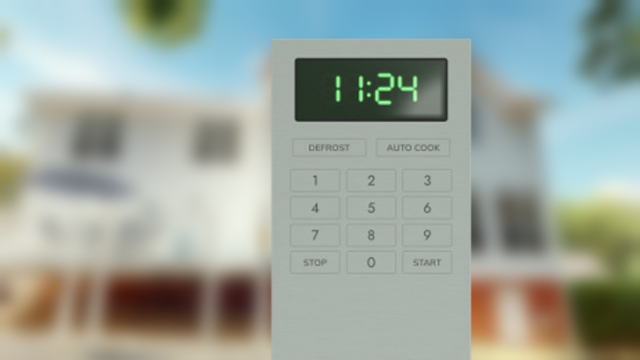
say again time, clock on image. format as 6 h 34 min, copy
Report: 11 h 24 min
